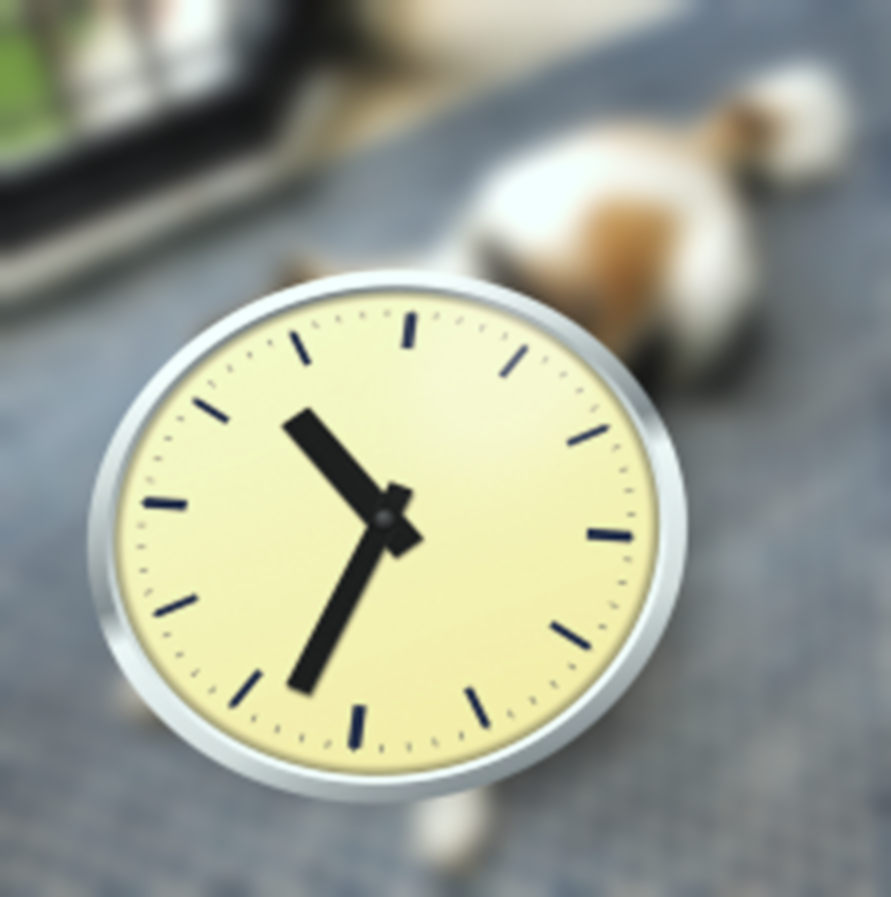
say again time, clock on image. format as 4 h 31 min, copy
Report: 10 h 33 min
